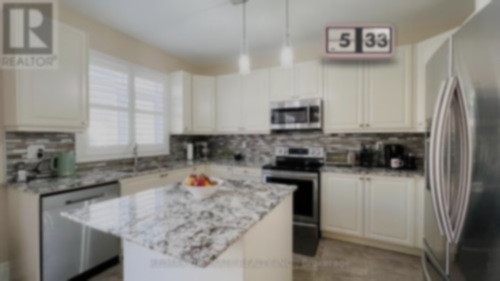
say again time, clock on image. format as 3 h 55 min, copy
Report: 5 h 33 min
